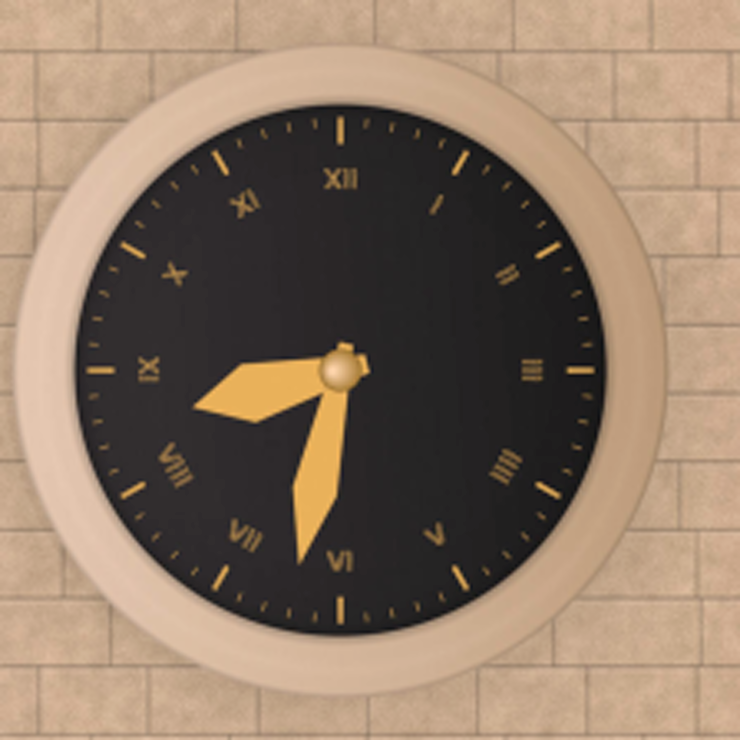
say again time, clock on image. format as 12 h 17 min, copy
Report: 8 h 32 min
